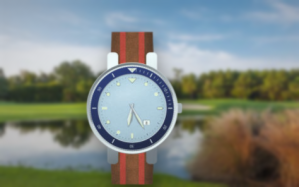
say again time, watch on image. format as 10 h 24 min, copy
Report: 6 h 25 min
